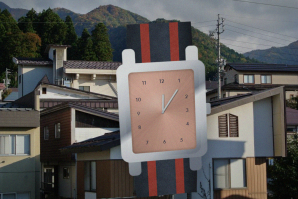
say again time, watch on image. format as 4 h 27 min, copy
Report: 12 h 06 min
